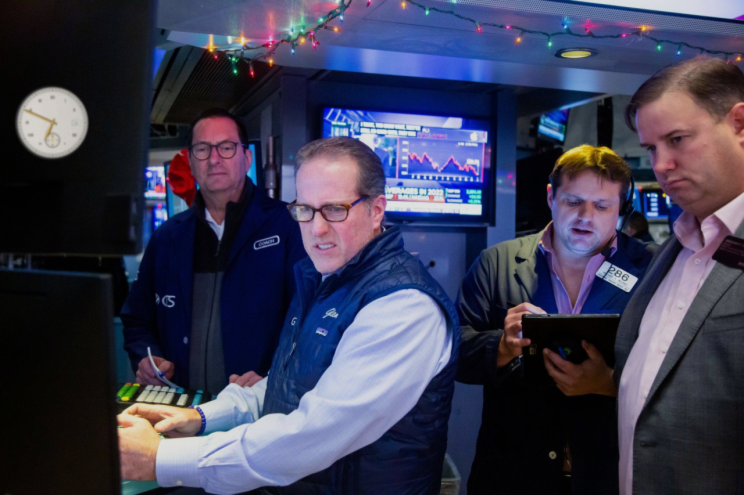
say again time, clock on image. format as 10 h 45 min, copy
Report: 6 h 49 min
